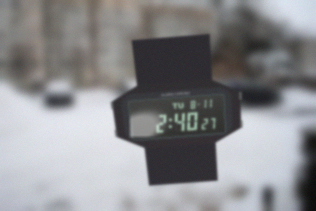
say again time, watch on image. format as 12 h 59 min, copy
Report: 2 h 40 min
